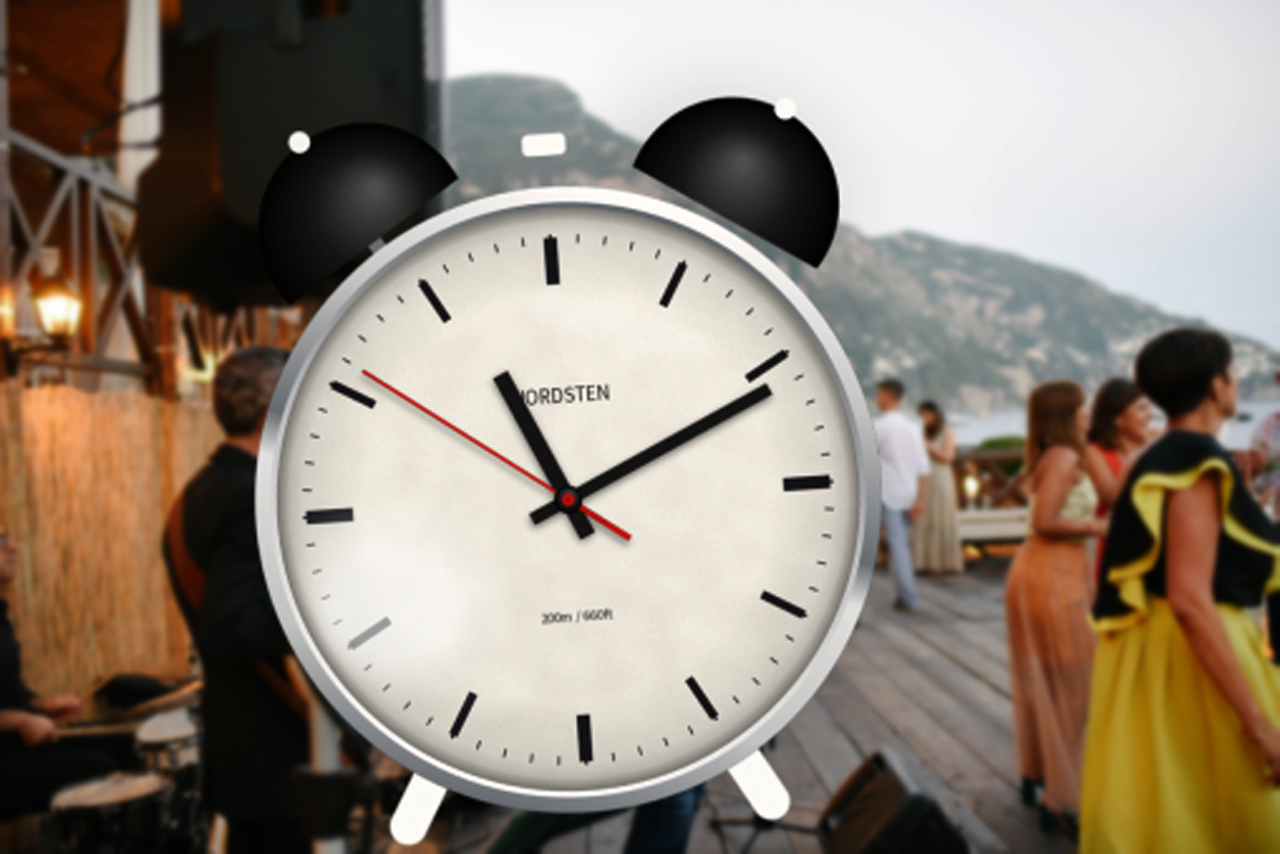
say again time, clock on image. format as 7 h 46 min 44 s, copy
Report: 11 h 10 min 51 s
